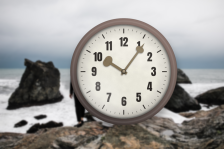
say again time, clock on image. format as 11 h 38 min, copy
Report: 10 h 06 min
